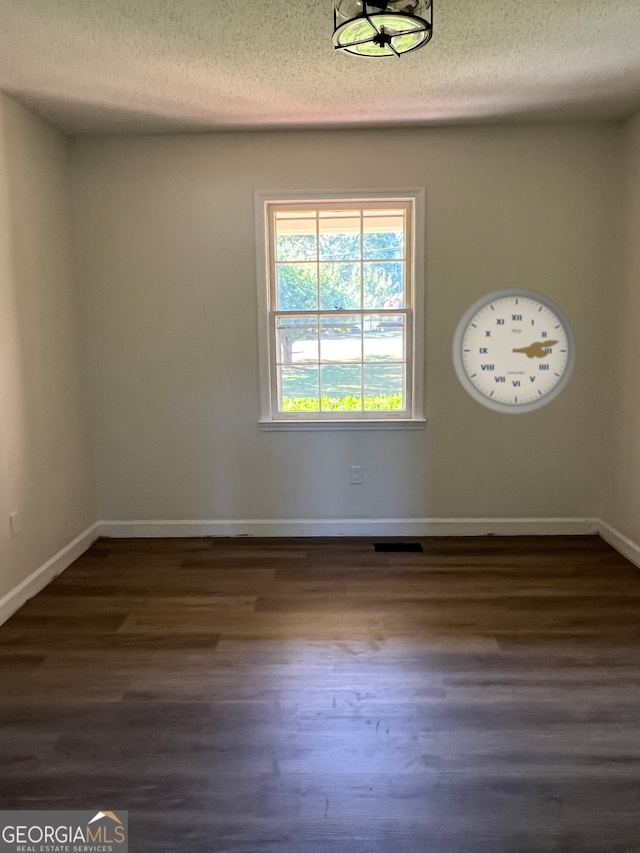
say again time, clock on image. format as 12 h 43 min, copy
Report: 3 h 13 min
